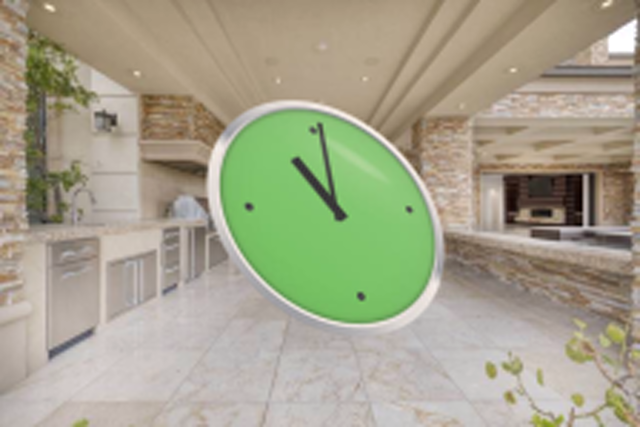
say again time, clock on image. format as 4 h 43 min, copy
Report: 11 h 01 min
